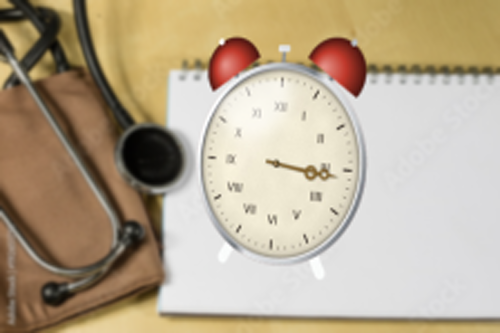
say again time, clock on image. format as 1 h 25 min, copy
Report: 3 h 16 min
